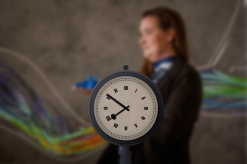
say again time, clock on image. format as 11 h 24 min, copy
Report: 7 h 51 min
